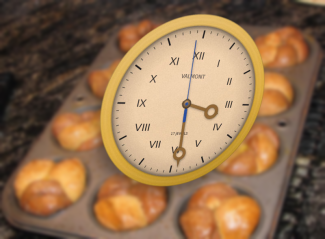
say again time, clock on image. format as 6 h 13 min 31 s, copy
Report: 3 h 28 min 59 s
